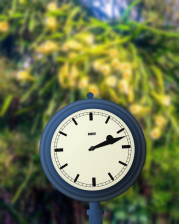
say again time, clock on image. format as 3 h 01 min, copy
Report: 2 h 12 min
